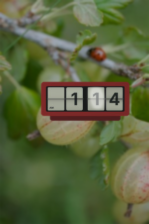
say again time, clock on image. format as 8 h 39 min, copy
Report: 1 h 14 min
